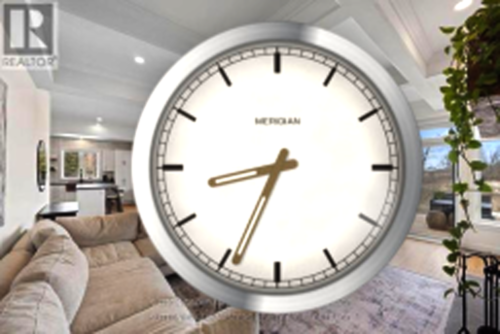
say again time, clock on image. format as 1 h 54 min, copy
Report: 8 h 34 min
